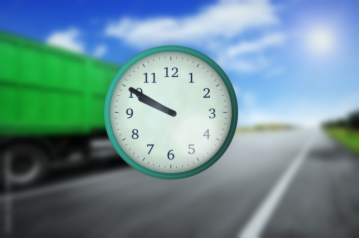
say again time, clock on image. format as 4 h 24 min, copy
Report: 9 h 50 min
